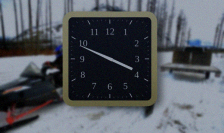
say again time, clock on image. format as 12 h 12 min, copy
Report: 3 h 49 min
